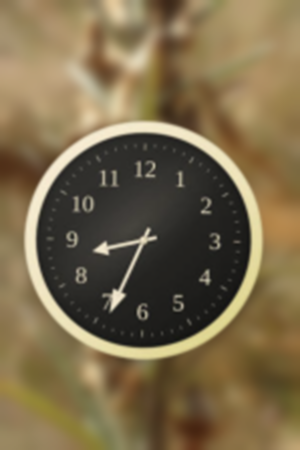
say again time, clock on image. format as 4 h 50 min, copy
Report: 8 h 34 min
